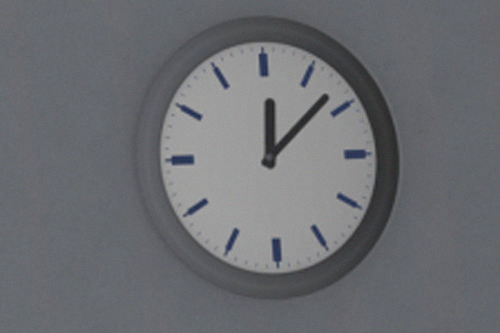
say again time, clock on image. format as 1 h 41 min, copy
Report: 12 h 08 min
